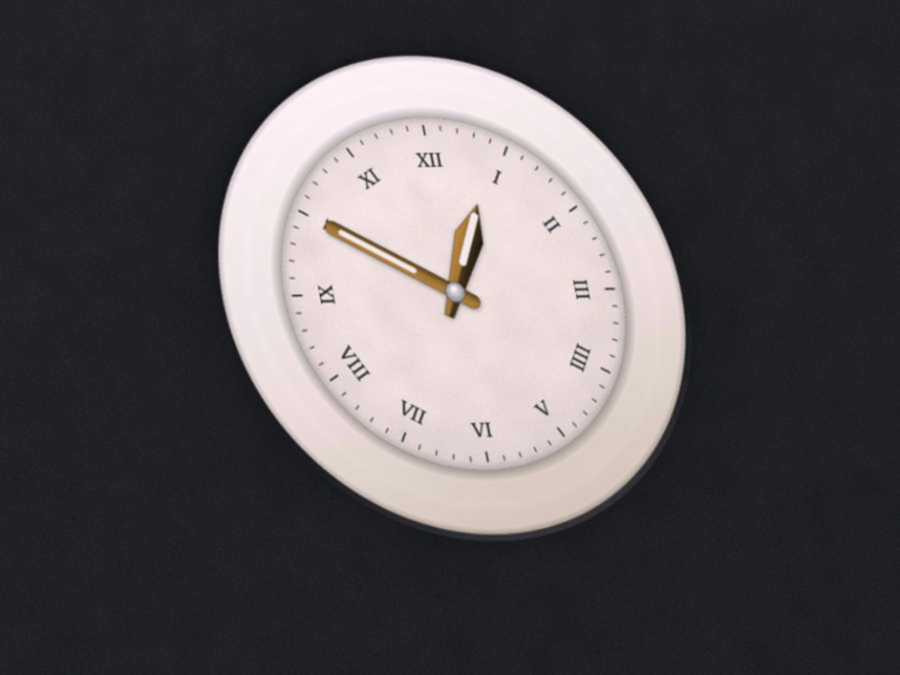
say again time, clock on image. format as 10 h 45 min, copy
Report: 12 h 50 min
